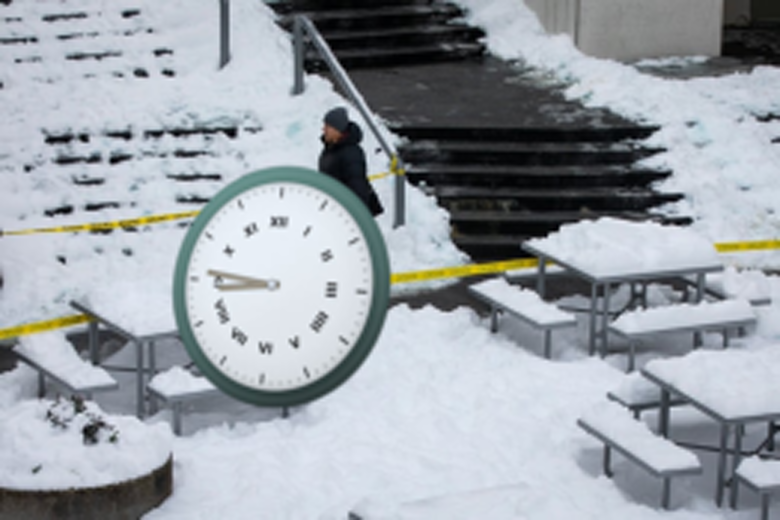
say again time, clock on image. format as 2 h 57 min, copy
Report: 8 h 46 min
